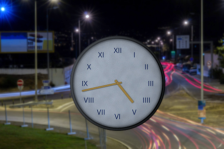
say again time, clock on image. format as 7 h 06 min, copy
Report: 4 h 43 min
